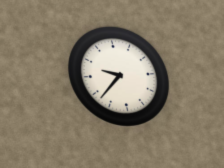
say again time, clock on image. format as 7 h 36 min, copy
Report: 9 h 38 min
